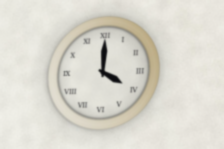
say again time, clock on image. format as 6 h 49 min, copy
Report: 4 h 00 min
